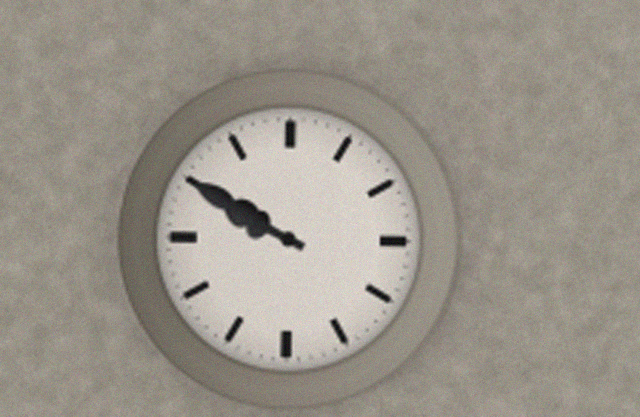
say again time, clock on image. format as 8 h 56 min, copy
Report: 9 h 50 min
